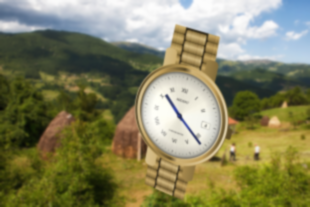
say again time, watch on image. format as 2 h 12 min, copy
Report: 10 h 21 min
